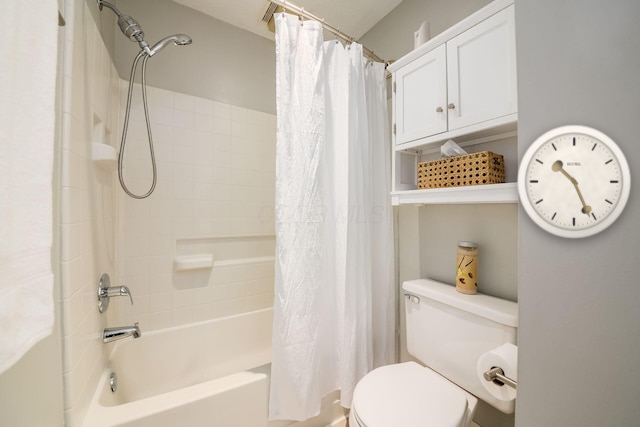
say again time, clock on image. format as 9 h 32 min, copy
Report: 10 h 26 min
